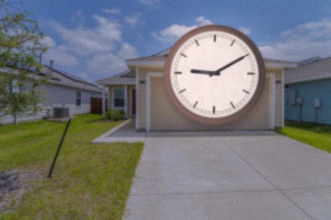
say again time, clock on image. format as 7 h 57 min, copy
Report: 9 h 10 min
